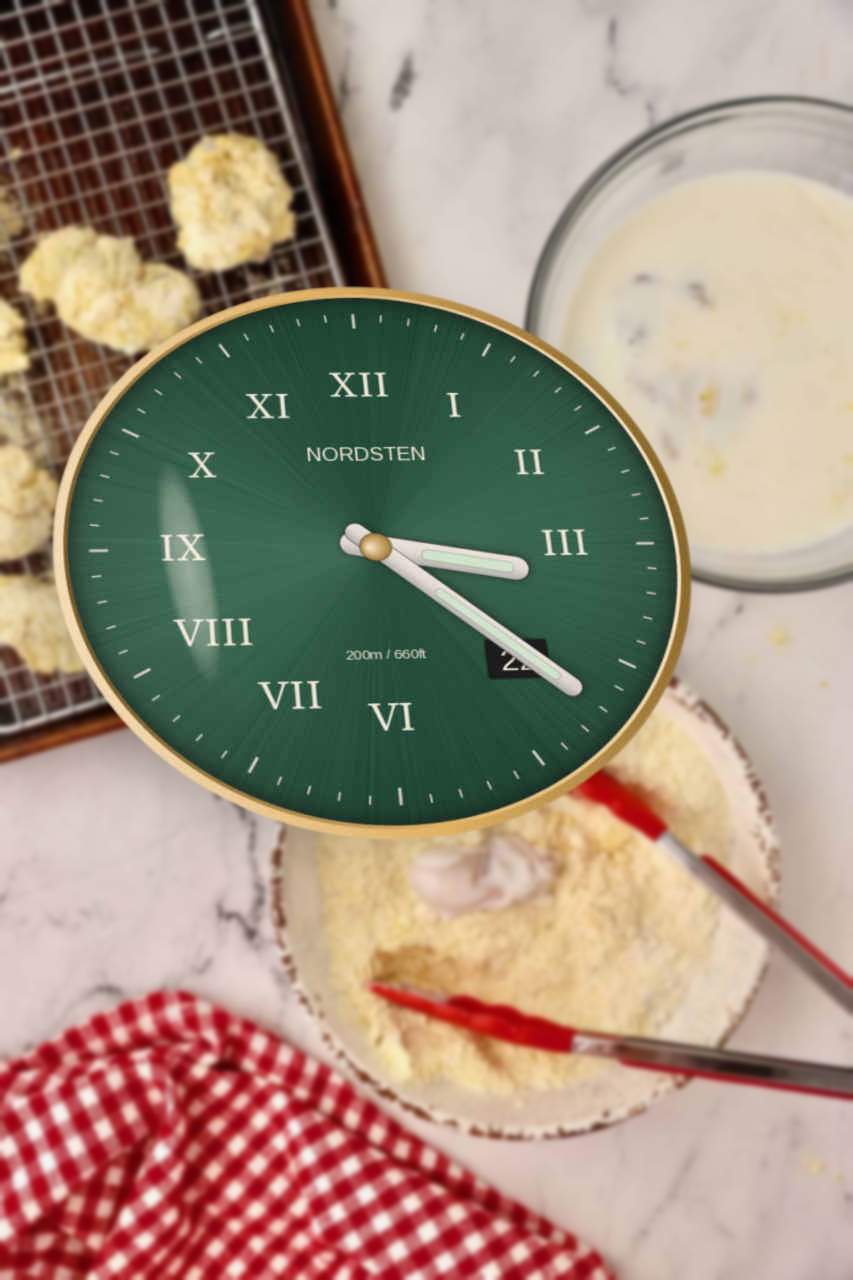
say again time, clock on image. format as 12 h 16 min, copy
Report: 3 h 22 min
